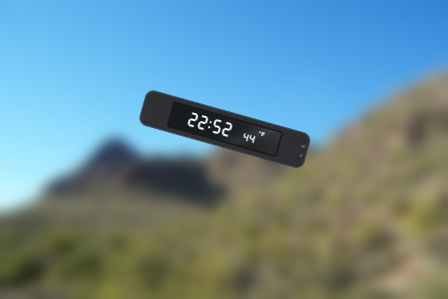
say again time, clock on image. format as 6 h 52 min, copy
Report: 22 h 52 min
